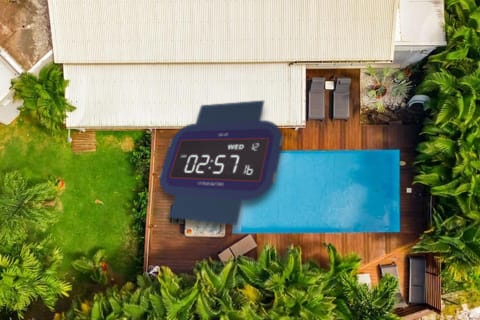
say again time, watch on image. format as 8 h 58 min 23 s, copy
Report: 2 h 57 min 16 s
